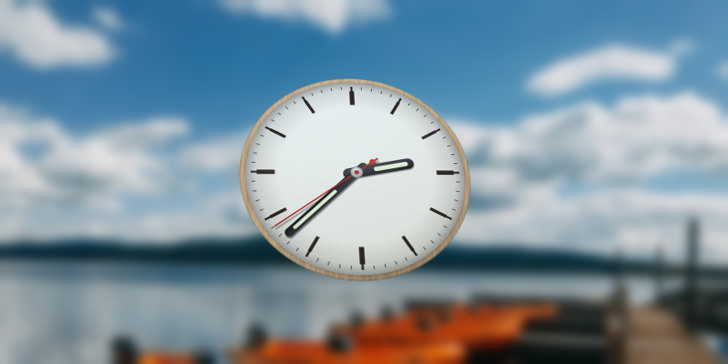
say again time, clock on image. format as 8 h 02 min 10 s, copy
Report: 2 h 37 min 39 s
